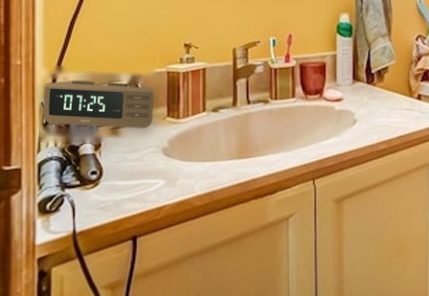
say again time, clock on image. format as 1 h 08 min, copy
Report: 7 h 25 min
